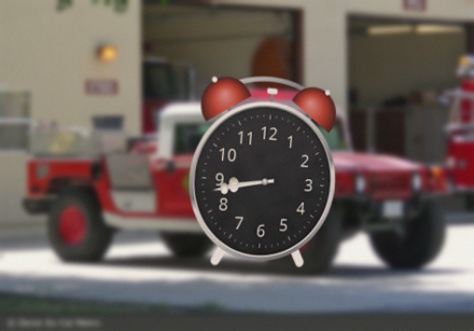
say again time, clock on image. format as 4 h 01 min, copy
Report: 8 h 43 min
